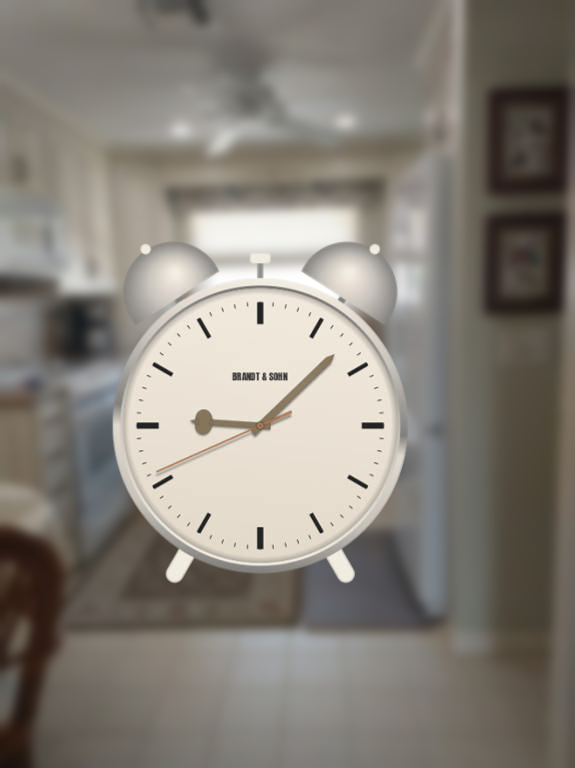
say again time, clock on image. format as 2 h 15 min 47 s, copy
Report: 9 h 07 min 41 s
